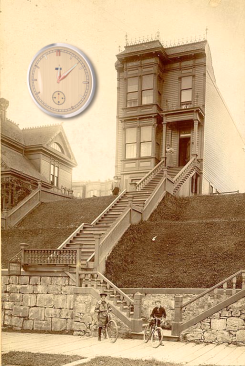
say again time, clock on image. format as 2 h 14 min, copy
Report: 12 h 08 min
